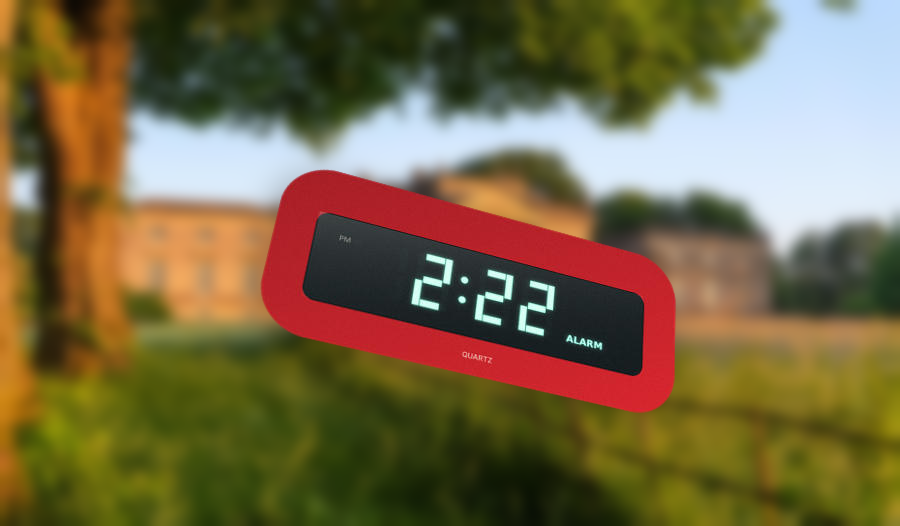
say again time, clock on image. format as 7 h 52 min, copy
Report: 2 h 22 min
